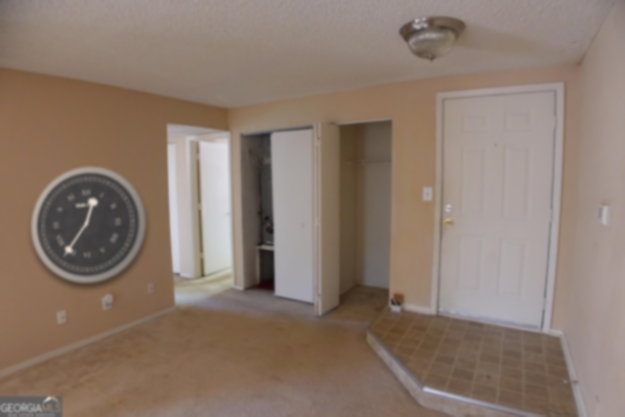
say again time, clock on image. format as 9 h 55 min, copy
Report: 12 h 36 min
